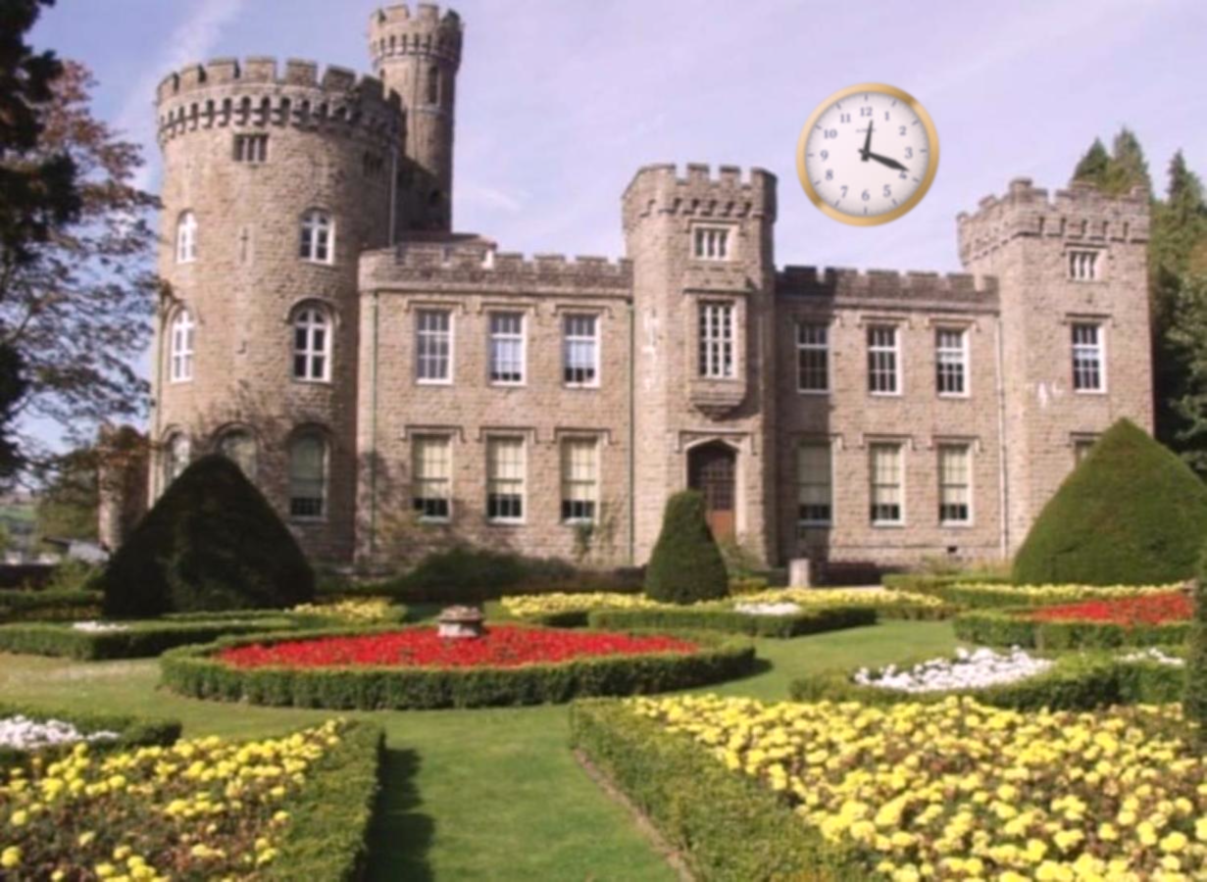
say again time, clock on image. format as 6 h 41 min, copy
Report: 12 h 19 min
